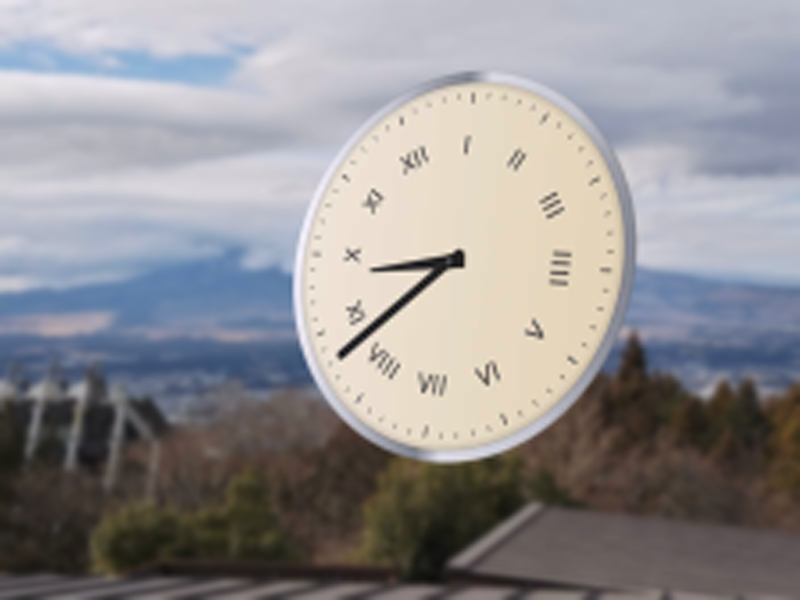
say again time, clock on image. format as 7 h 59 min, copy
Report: 9 h 43 min
